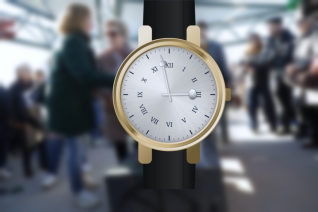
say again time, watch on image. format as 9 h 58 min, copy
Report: 2 h 58 min
